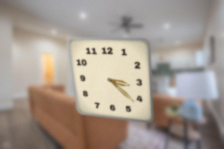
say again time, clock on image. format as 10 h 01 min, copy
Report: 3 h 22 min
